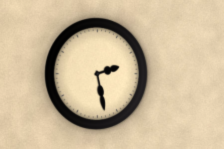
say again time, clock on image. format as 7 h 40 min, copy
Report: 2 h 28 min
